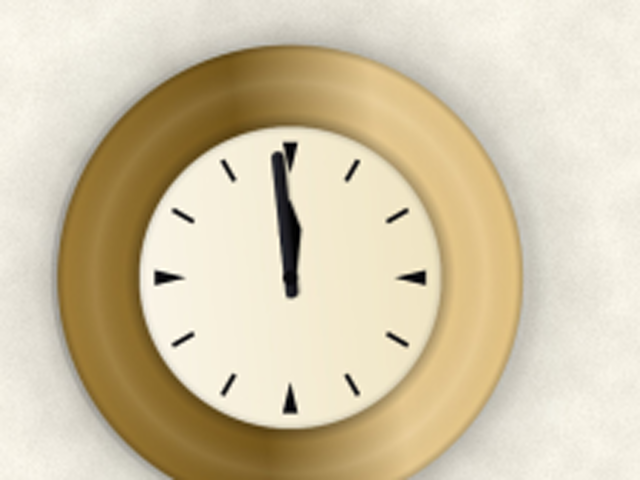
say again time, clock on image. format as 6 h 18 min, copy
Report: 11 h 59 min
